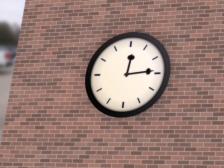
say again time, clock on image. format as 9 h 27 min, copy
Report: 12 h 14 min
